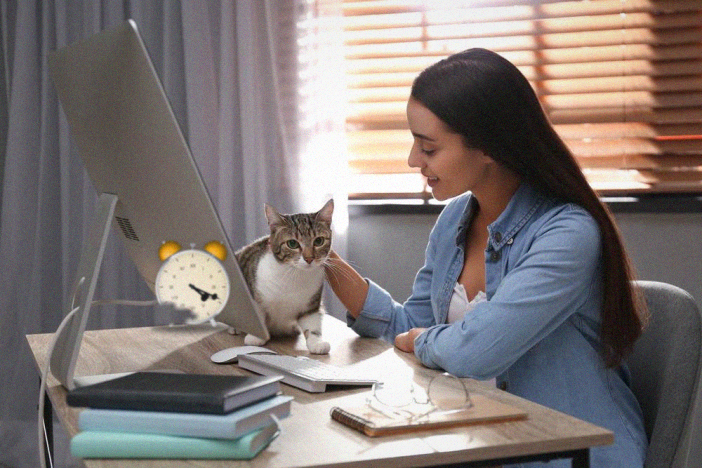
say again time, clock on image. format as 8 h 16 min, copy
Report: 4 h 19 min
